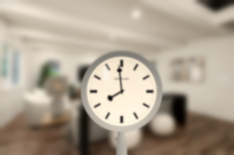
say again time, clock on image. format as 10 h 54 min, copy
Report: 7 h 59 min
